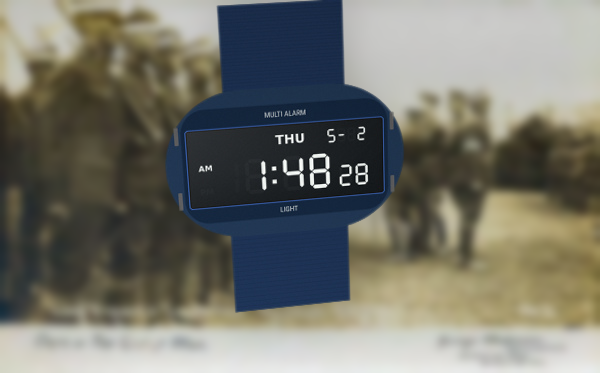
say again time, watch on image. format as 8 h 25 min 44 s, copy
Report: 1 h 48 min 28 s
